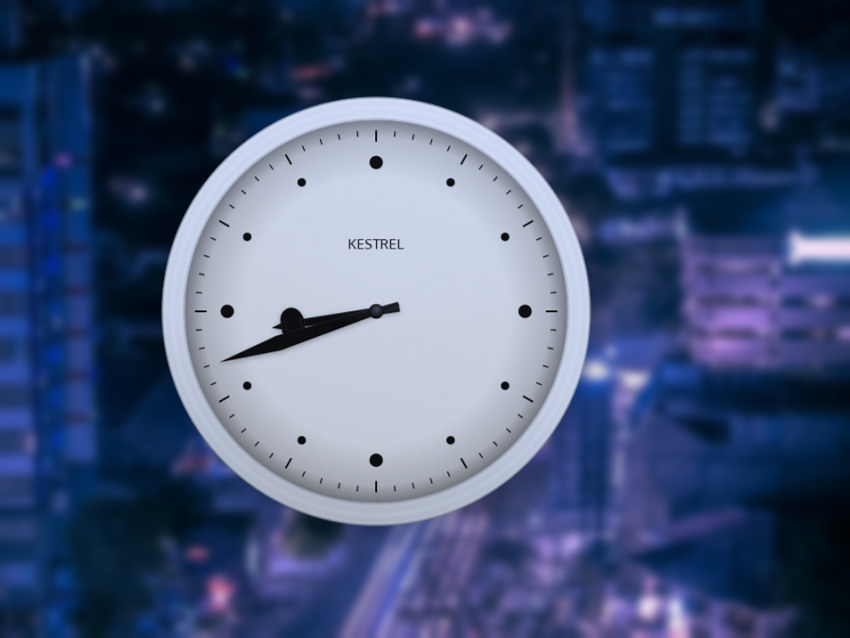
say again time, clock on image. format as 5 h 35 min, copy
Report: 8 h 42 min
